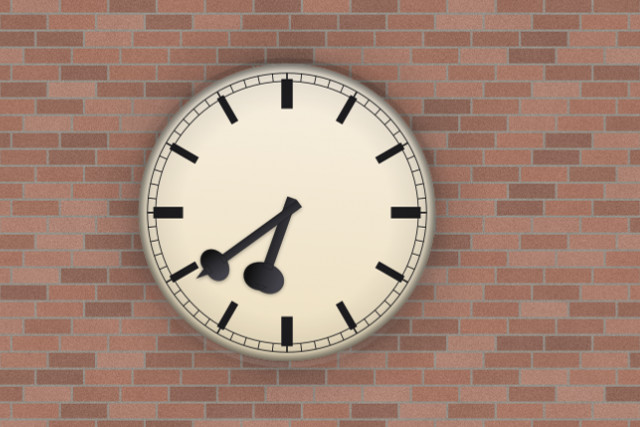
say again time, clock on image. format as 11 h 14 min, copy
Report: 6 h 39 min
